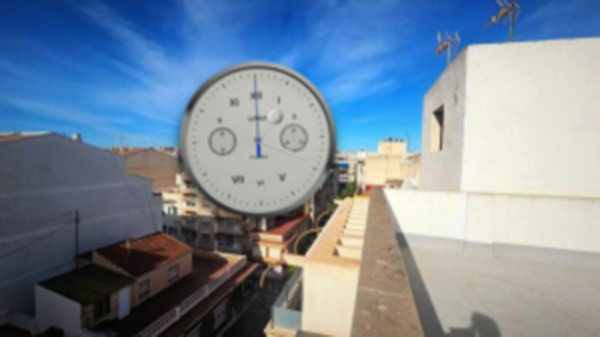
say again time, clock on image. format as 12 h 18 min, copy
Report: 1 h 19 min
